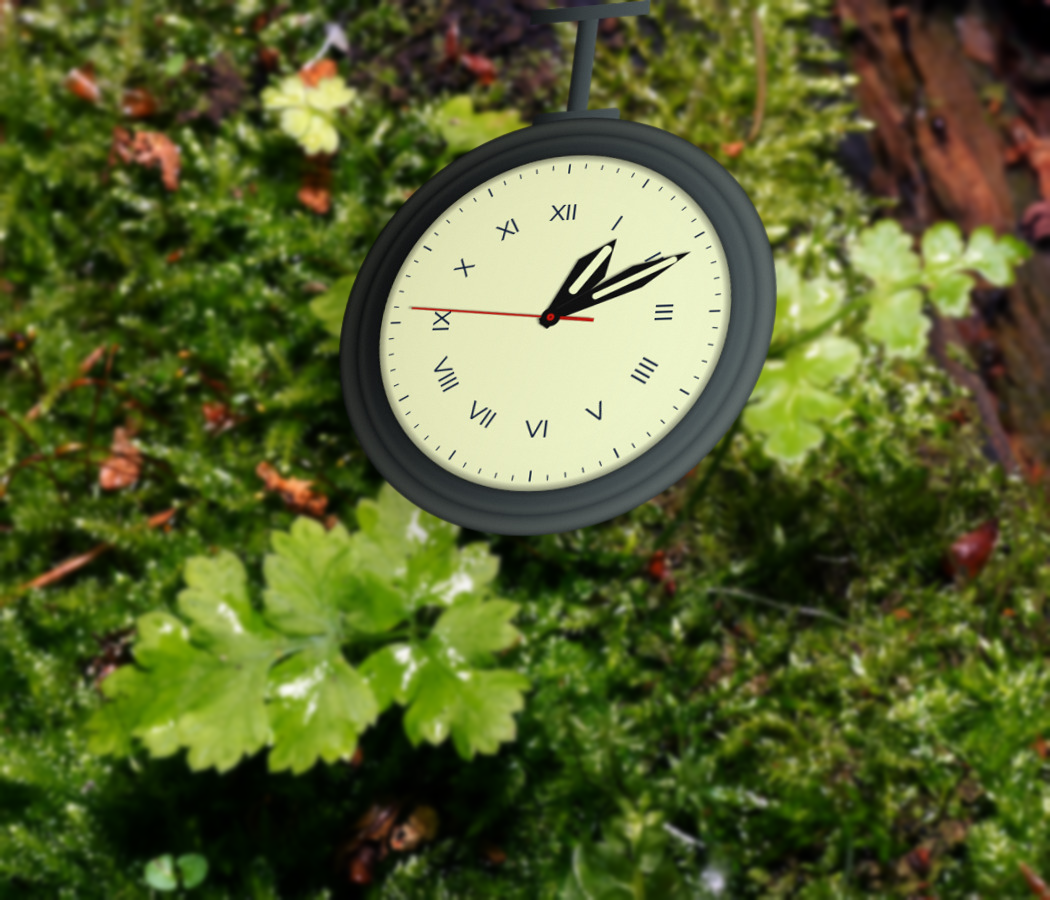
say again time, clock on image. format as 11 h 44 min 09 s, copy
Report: 1 h 10 min 46 s
